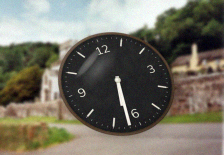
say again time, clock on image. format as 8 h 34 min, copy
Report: 6 h 32 min
